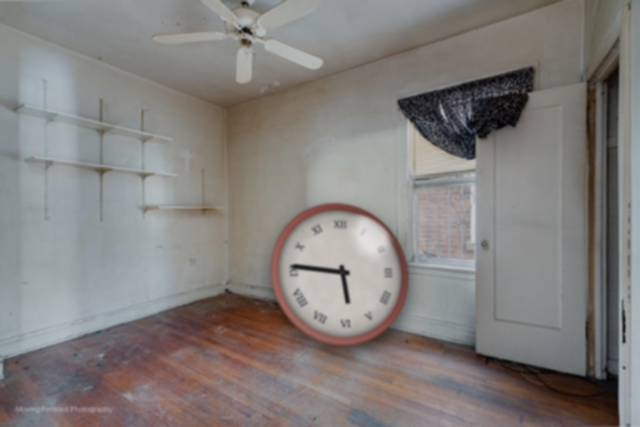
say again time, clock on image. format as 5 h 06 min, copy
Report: 5 h 46 min
